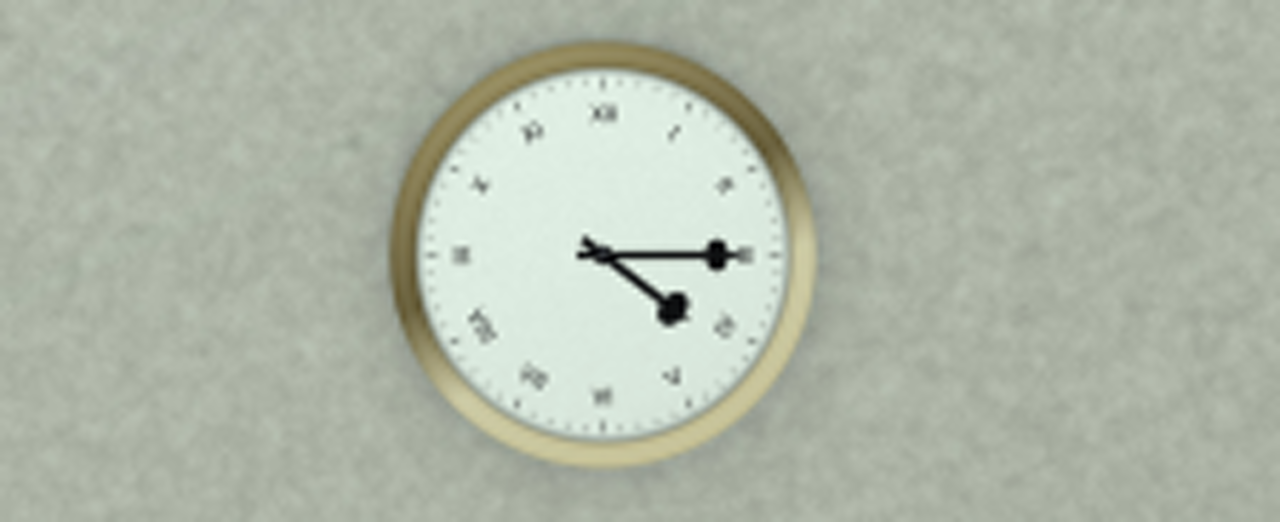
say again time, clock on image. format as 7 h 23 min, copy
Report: 4 h 15 min
